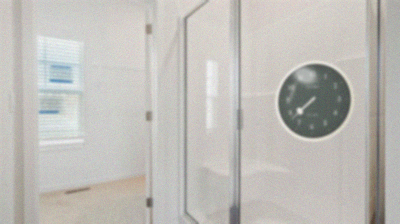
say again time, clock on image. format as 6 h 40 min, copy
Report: 7 h 38 min
